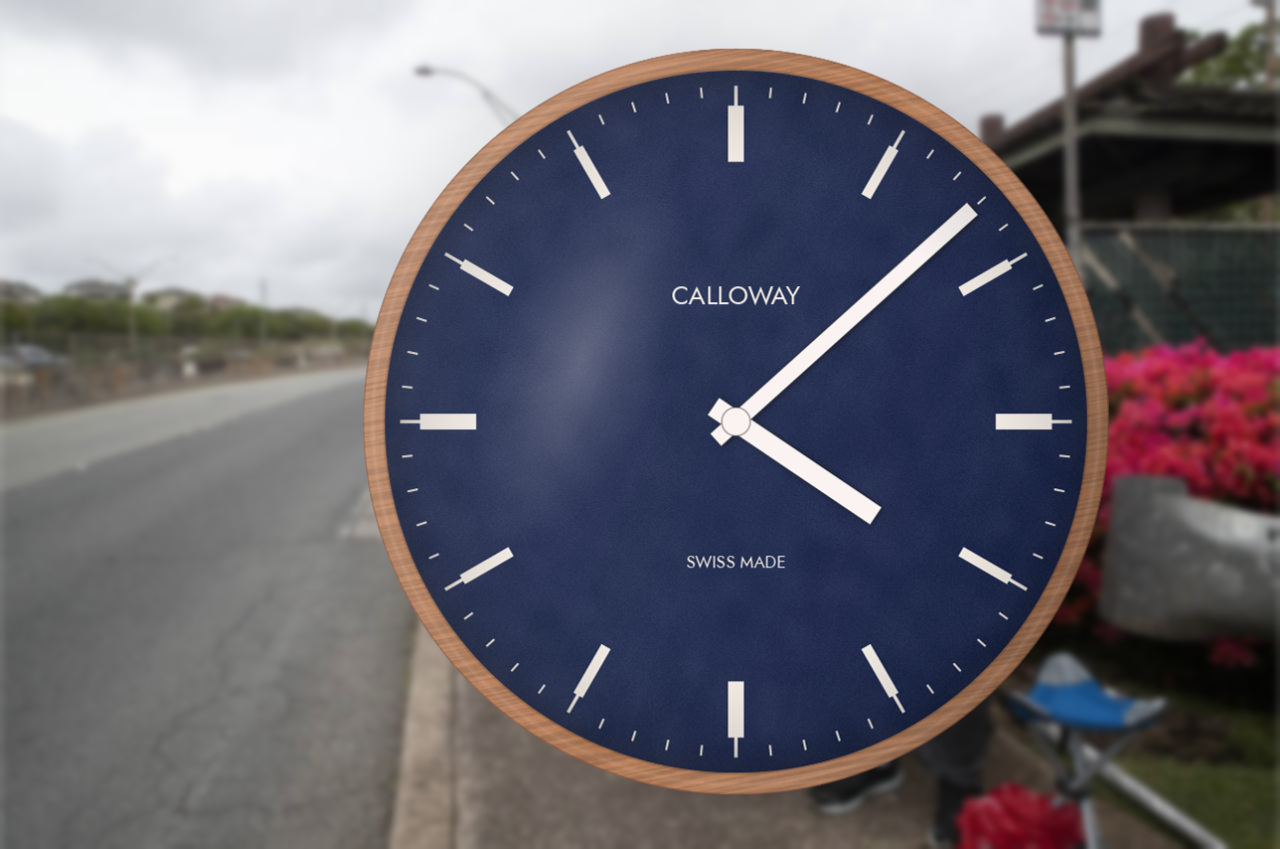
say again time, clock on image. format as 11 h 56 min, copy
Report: 4 h 08 min
